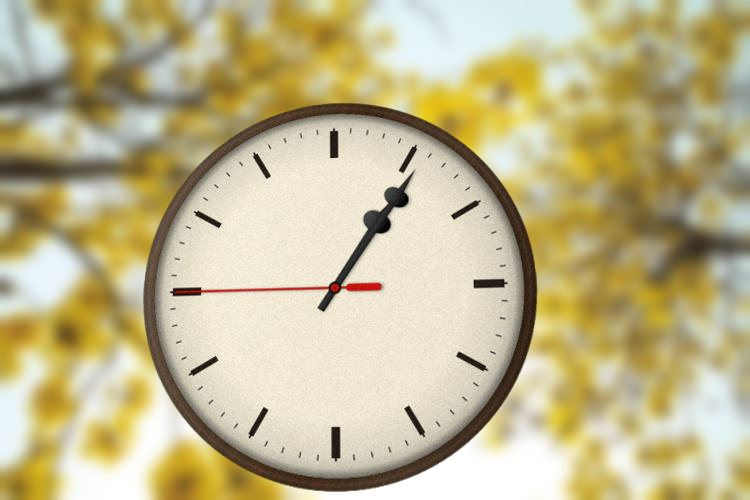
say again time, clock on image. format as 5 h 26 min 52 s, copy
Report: 1 h 05 min 45 s
